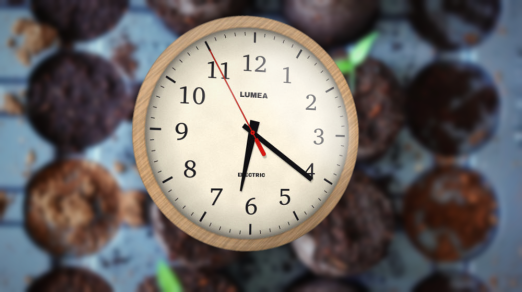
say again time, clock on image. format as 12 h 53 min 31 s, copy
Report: 6 h 20 min 55 s
